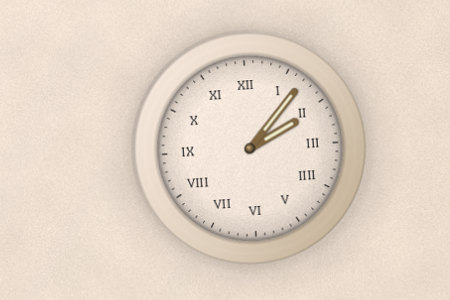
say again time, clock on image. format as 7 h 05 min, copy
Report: 2 h 07 min
